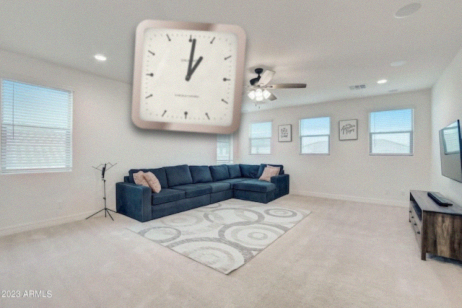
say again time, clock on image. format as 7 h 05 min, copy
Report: 1 h 01 min
